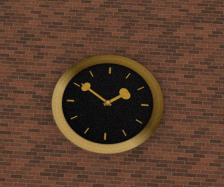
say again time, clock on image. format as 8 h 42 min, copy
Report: 1 h 51 min
